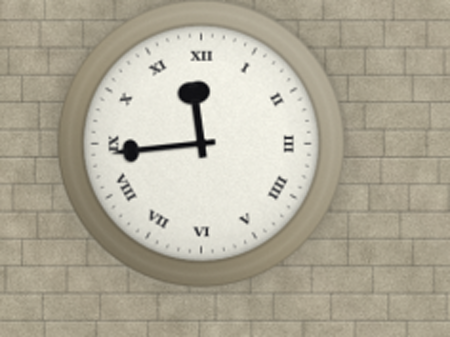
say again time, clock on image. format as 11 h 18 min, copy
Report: 11 h 44 min
